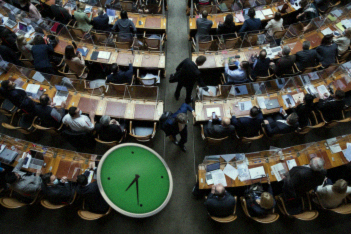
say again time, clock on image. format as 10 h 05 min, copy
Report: 7 h 31 min
